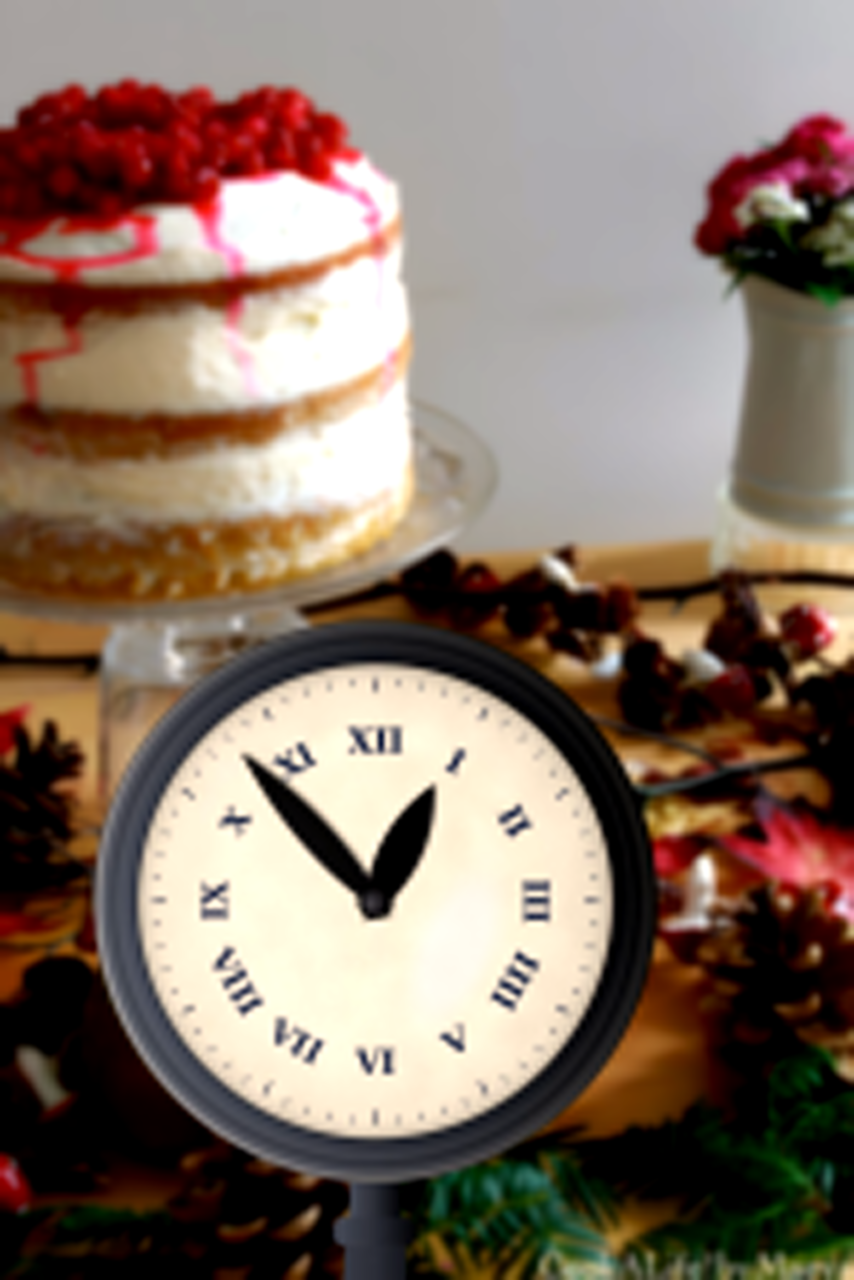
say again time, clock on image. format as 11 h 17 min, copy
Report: 12 h 53 min
